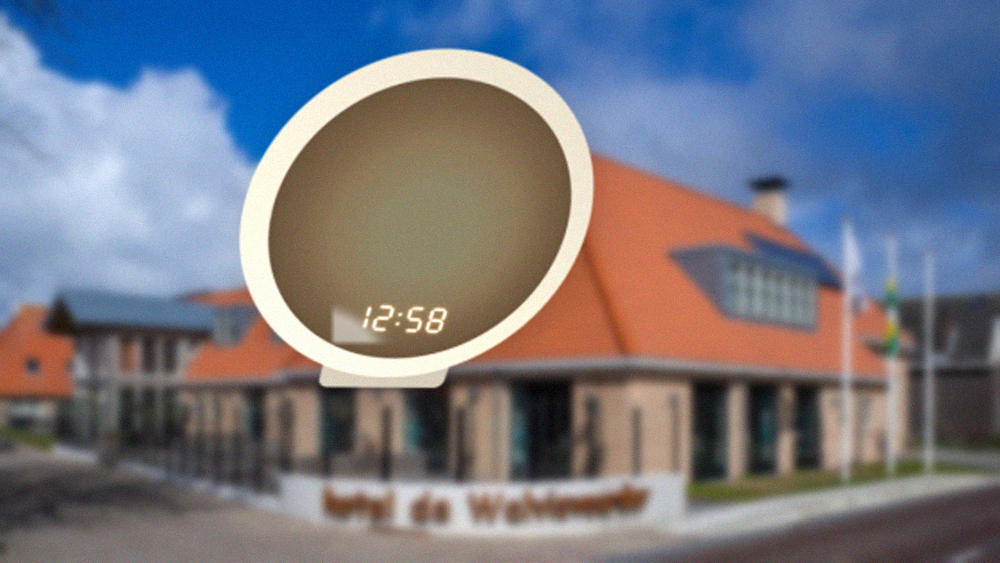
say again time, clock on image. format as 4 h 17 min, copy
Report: 12 h 58 min
